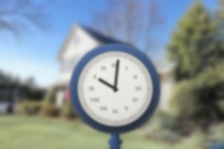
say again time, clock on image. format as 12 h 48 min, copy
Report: 10 h 01 min
